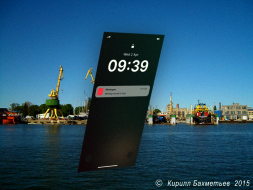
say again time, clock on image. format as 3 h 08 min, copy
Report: 9 h 39 min
